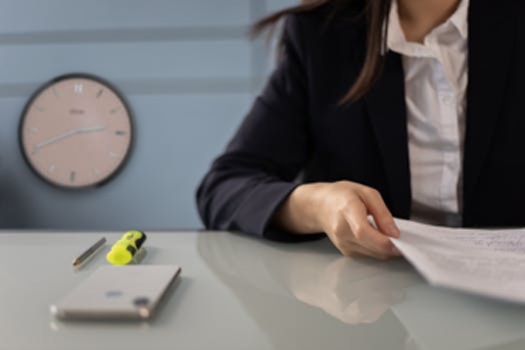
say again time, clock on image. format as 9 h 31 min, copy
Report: 2 h 41 min
